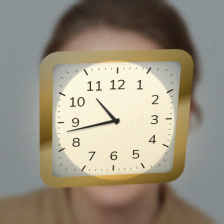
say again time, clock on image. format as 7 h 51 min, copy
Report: 10 h 43 min
